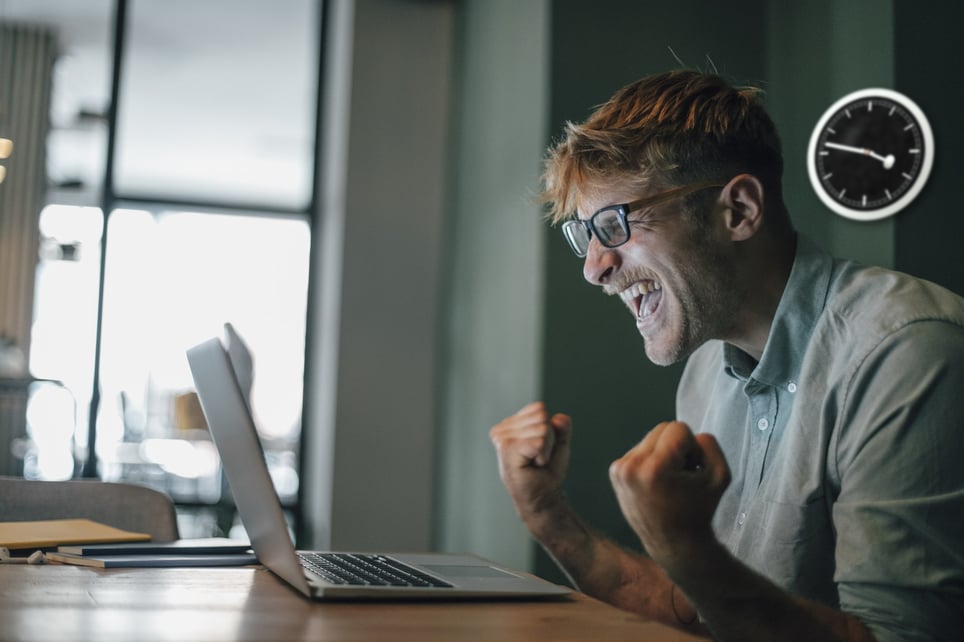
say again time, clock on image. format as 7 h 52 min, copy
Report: 3 h 47 min
